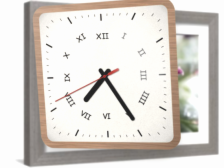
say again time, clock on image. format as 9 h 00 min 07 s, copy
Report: 7 h 24 min 41 s
